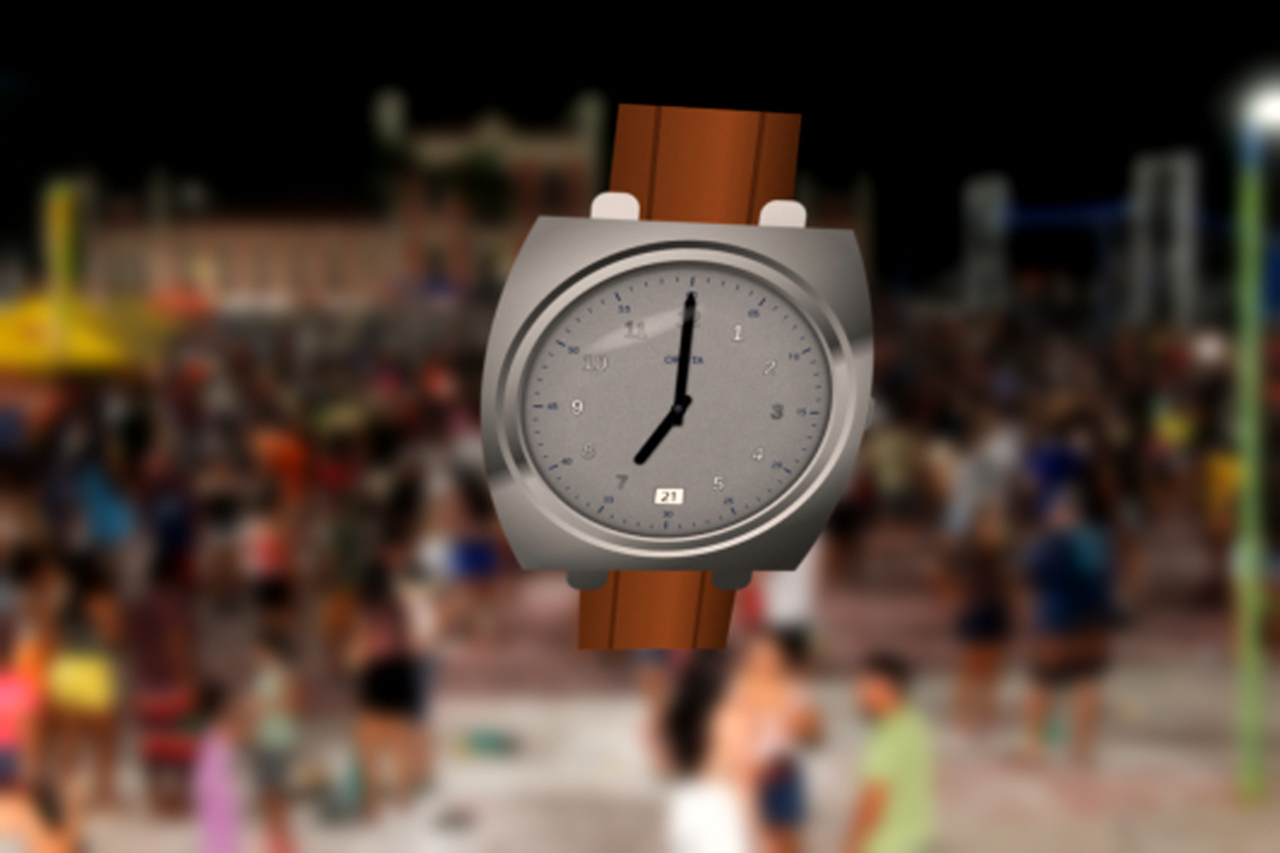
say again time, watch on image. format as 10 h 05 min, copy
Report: 7 h 00 min
